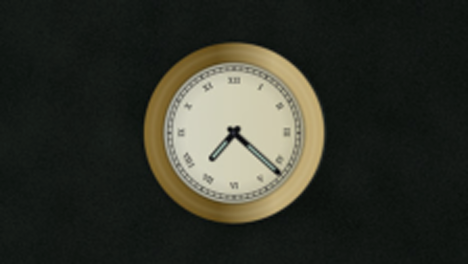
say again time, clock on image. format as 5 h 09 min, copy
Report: 7 h 22 min
